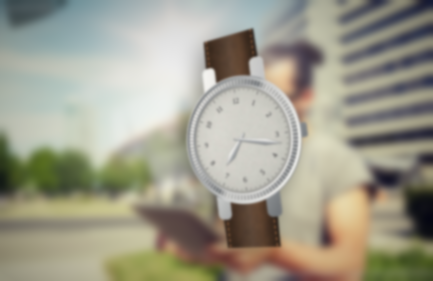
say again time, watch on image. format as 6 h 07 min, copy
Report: 7 h 17 min
